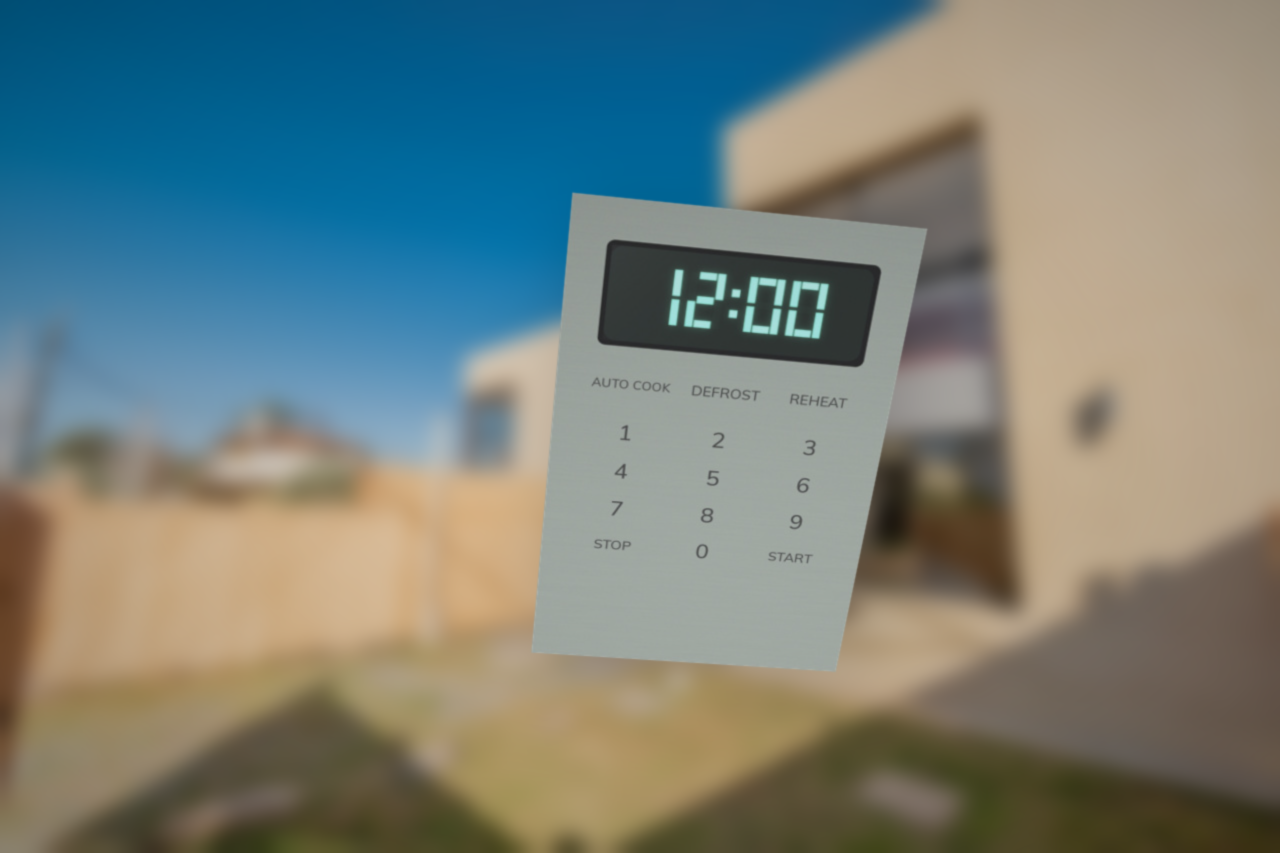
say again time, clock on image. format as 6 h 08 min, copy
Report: 12 h 00 min
